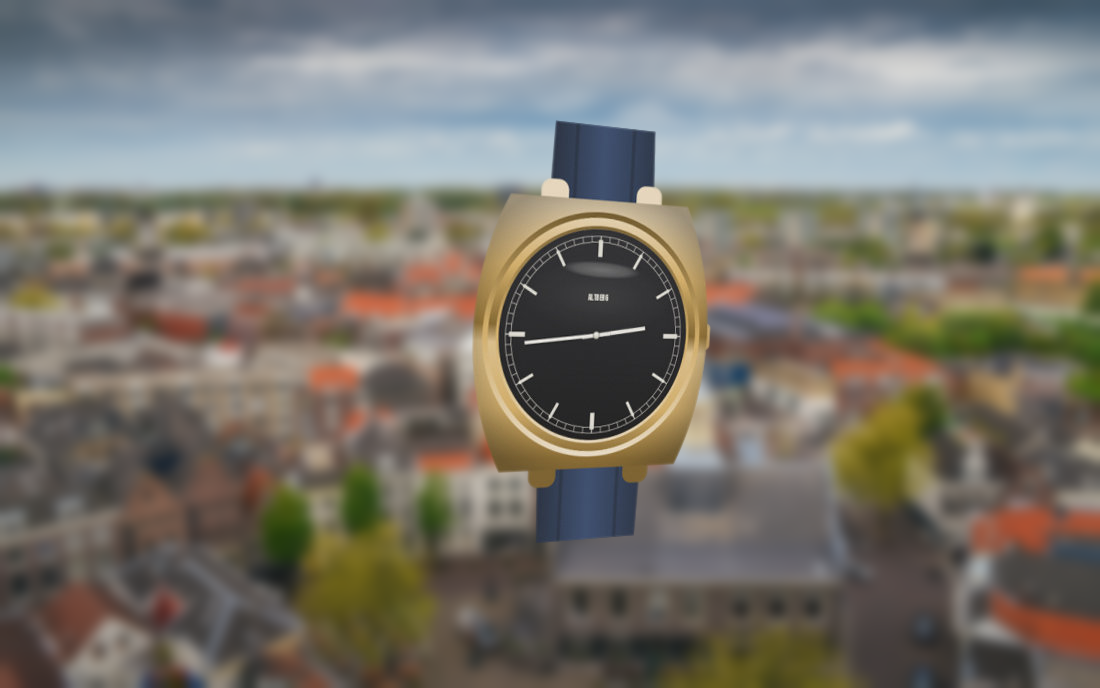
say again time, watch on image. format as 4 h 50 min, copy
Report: 2 h 44 min
